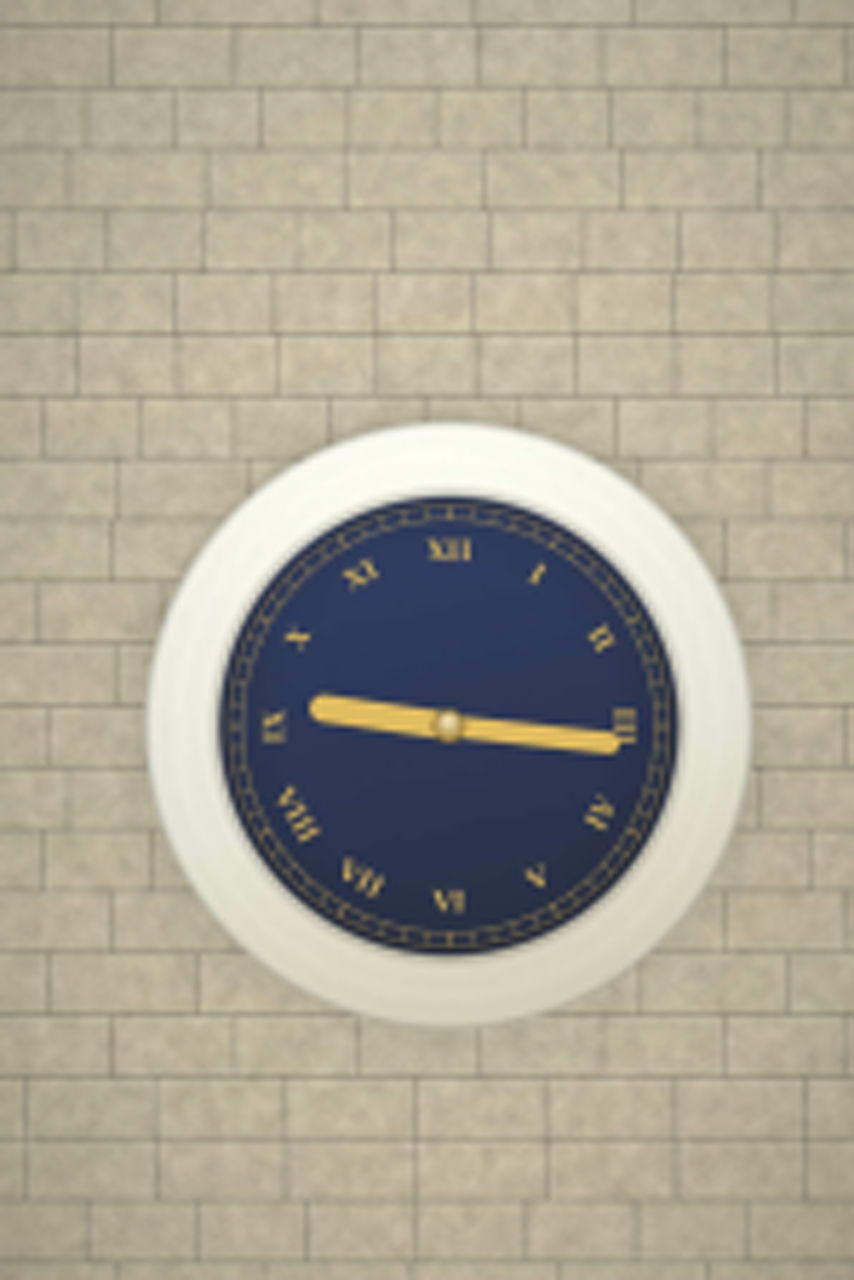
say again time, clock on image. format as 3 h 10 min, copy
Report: 9 h 16 min
